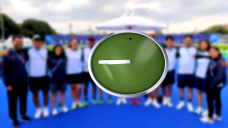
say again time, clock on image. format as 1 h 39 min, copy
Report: 8 h 44 min
